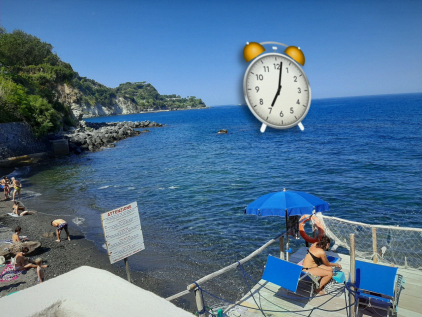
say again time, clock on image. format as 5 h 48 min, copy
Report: 7 h 02 min
